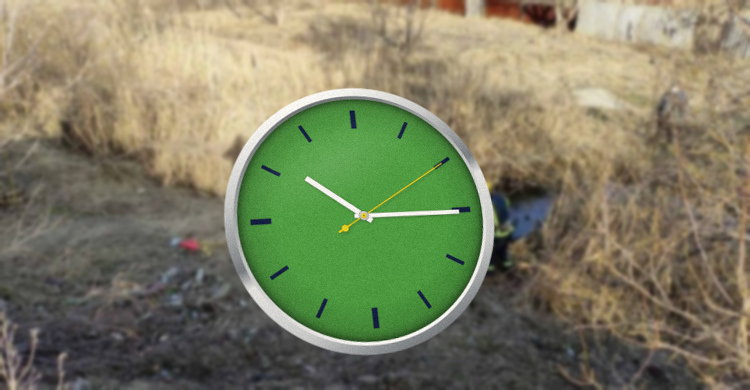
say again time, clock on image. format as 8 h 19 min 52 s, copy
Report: 10 h 15 min 10 s
